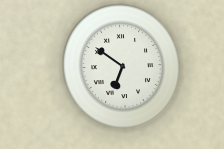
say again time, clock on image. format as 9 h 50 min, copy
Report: 6 h 51 min
